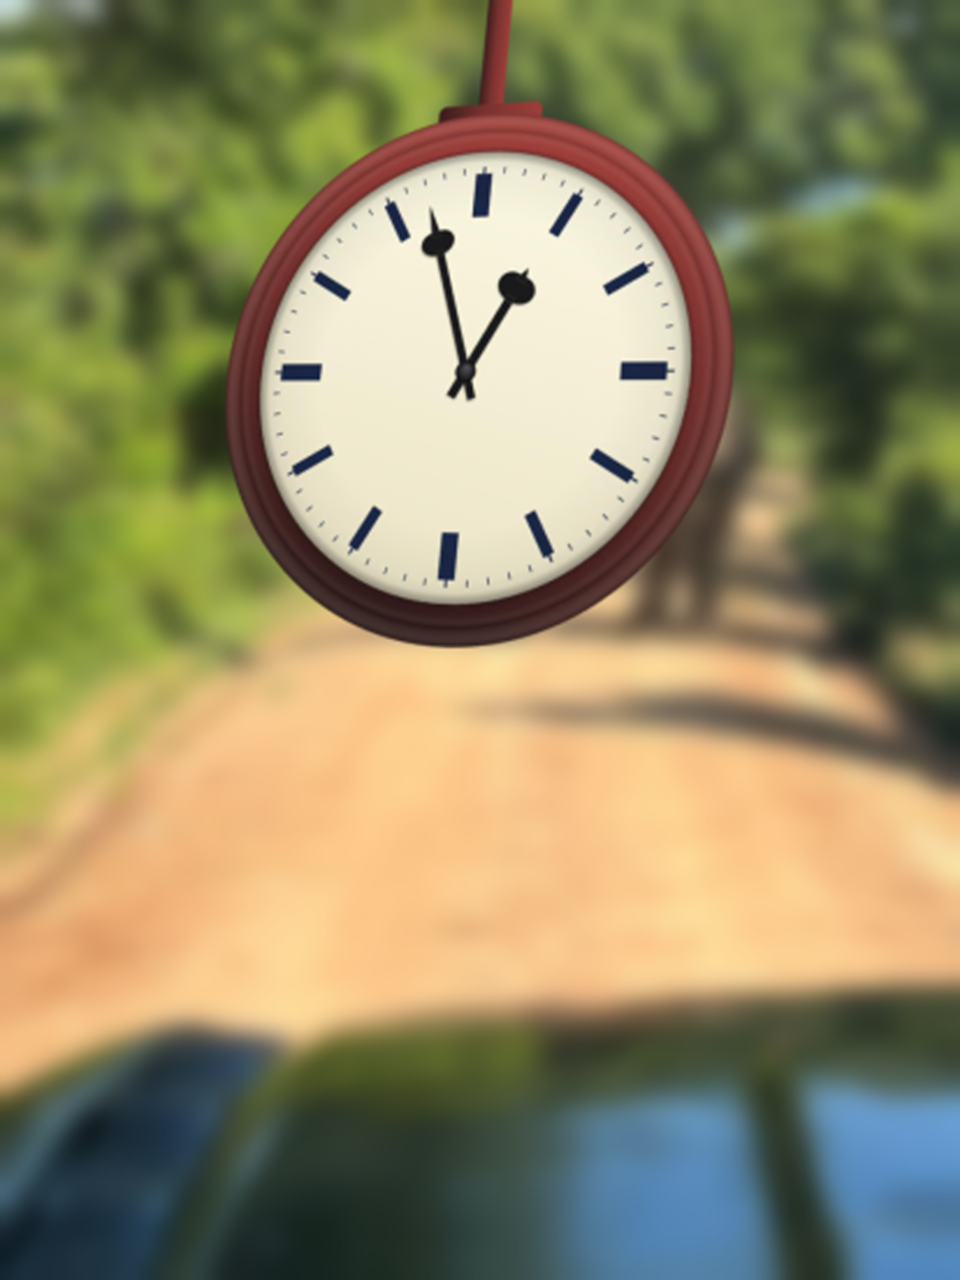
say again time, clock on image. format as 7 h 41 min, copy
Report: 12 h 57 min
